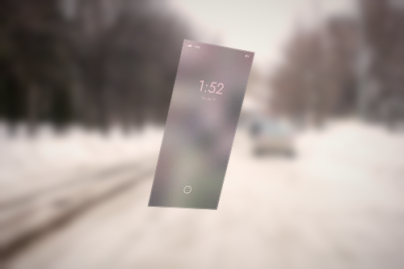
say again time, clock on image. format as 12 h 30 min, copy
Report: 1 h 52 min
